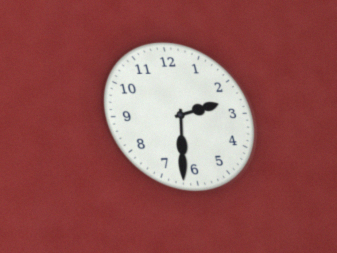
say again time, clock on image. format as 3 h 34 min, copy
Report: 2 h 32 min
